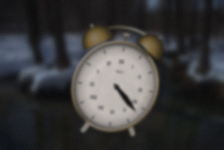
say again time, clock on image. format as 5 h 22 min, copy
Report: 4 h 22 min
